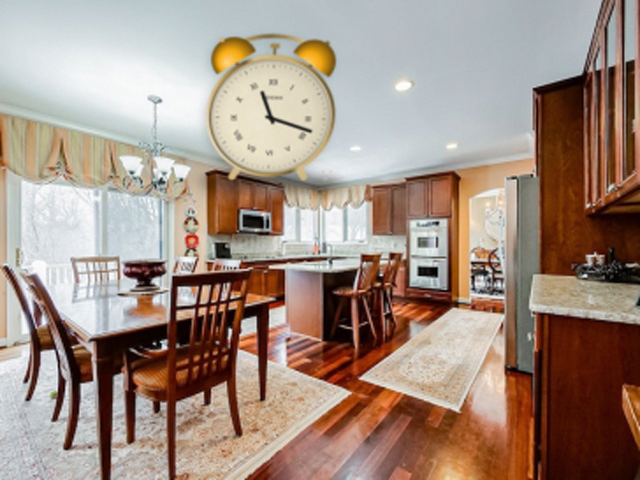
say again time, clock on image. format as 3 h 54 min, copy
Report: 11 h 18 min
